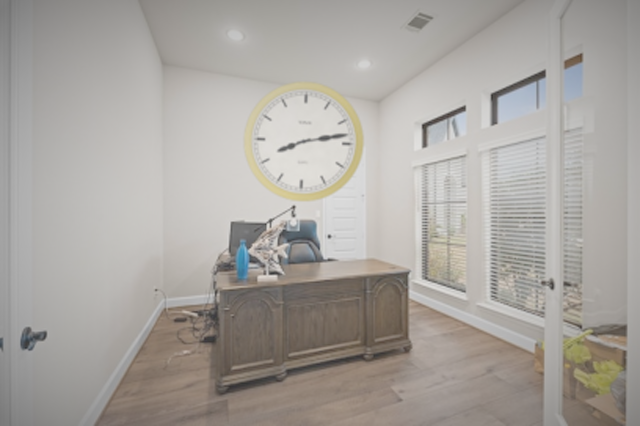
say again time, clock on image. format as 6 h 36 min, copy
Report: 8 h 13 min
